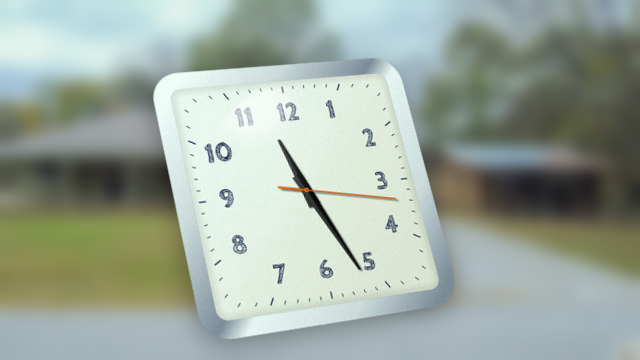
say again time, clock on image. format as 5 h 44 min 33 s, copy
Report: 11 h 26 min 17 s
